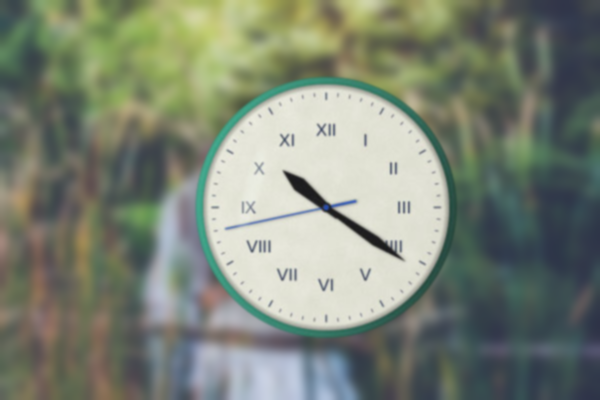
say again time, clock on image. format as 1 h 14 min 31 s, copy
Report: 10 h 20 min 43 s
